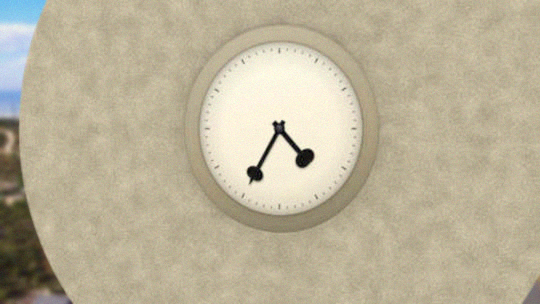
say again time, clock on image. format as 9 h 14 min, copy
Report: 4 h 35 min
